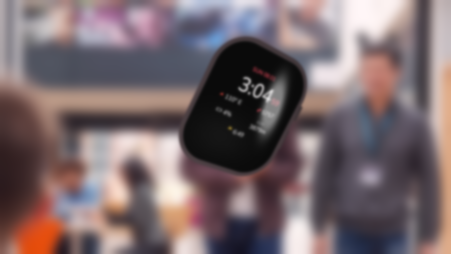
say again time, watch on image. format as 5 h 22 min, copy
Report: 3 h 04 min
